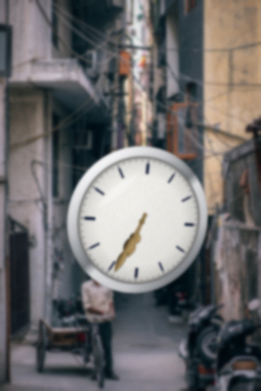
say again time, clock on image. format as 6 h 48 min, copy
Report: 6 h 34 min
